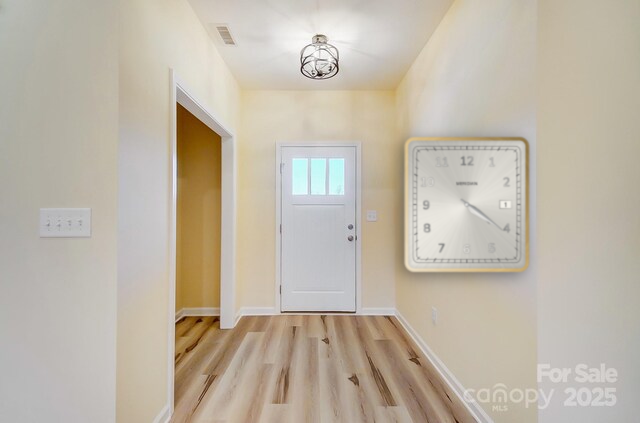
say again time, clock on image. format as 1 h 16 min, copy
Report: 4 h 21 min
